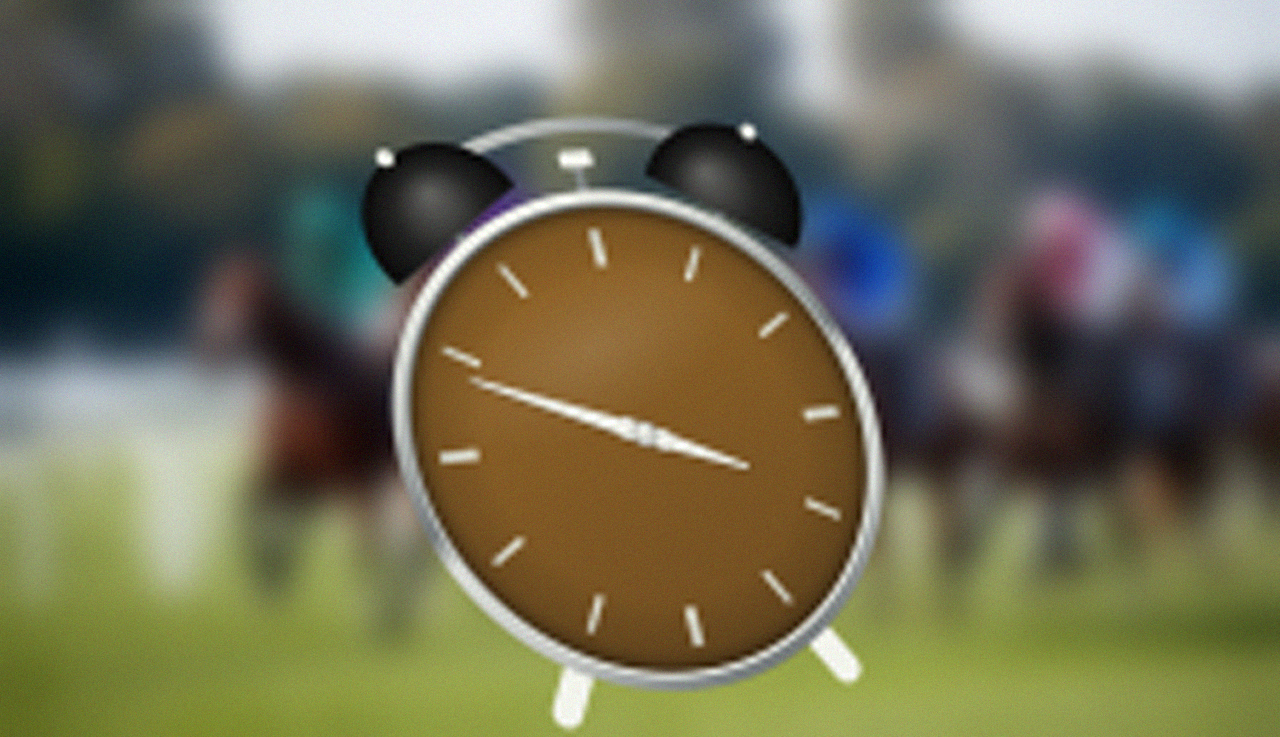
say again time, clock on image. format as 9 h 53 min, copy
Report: 3 h 49 min
